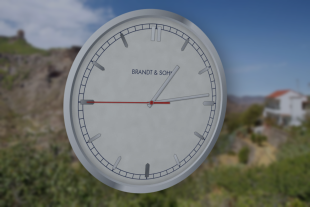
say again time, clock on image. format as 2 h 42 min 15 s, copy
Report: 1 h 13 min 45 s
